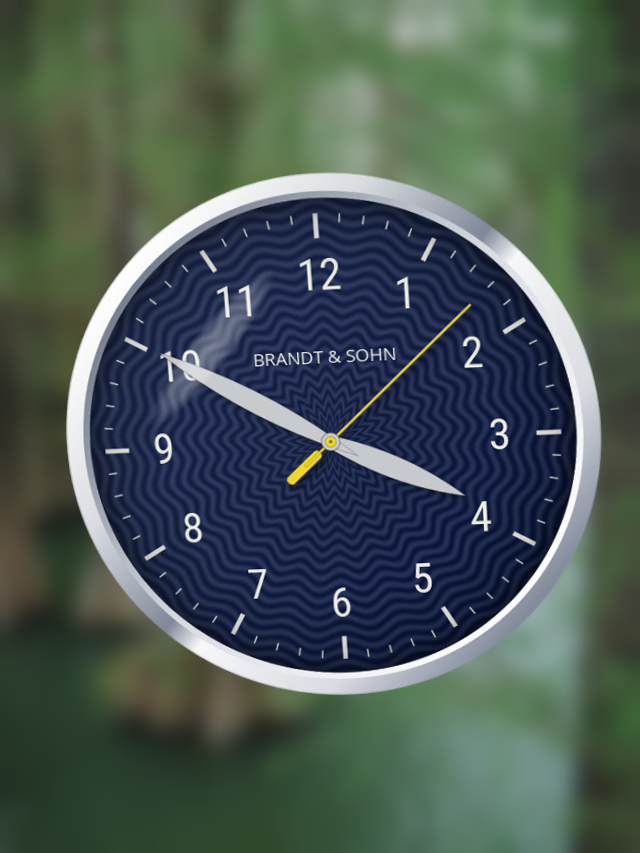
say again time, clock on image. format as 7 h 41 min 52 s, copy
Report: 3 h 50 min 08 s
